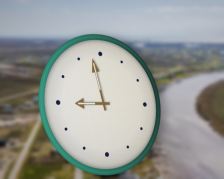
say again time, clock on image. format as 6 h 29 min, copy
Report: 8 h 58 min
